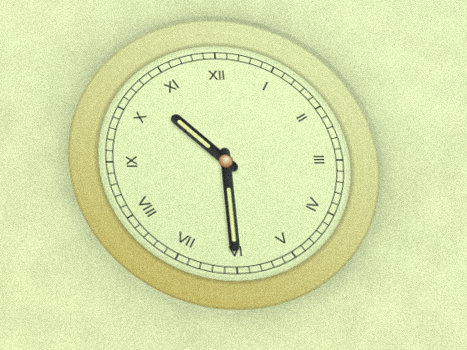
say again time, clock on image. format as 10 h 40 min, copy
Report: 10 h 30 min
